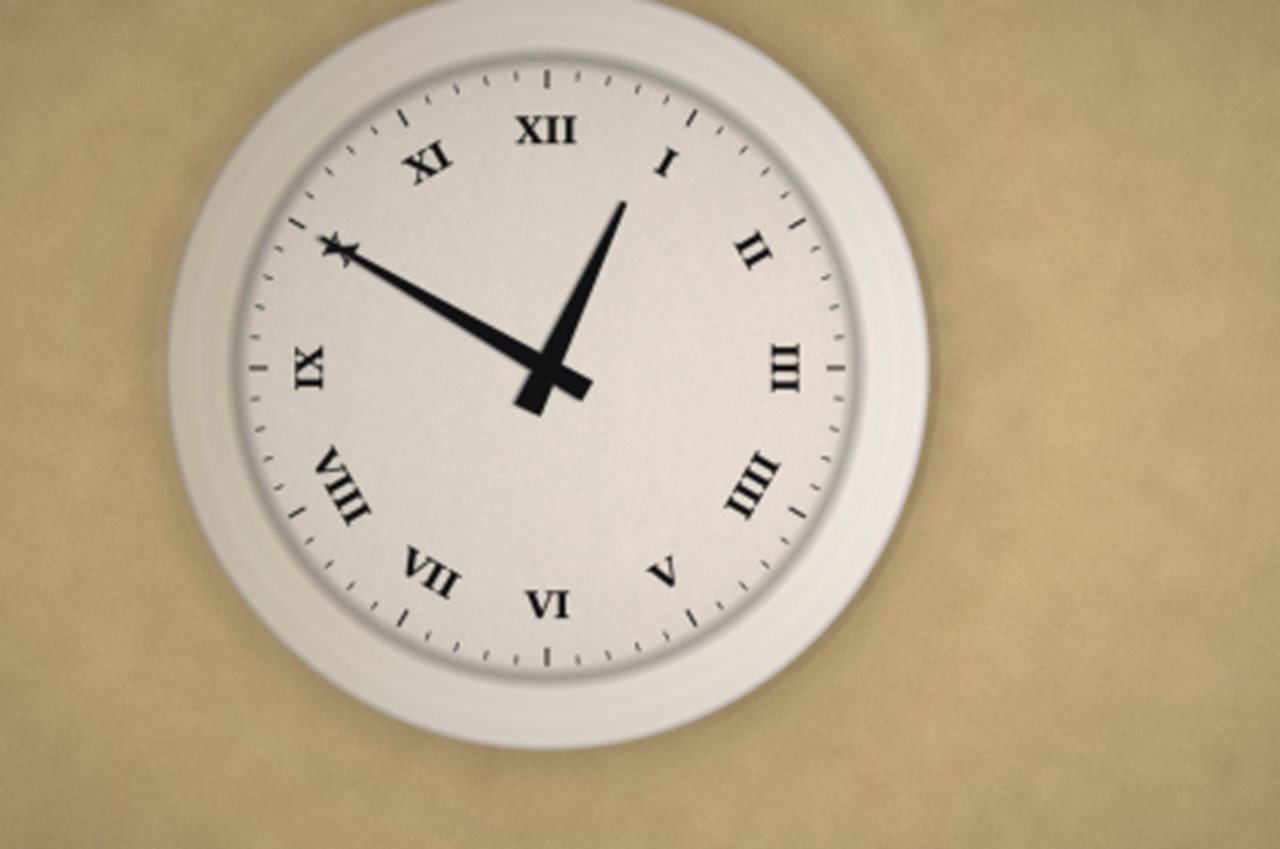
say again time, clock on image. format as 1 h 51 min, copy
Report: 12 h 50 min
